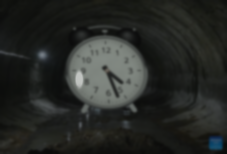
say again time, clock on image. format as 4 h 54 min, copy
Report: 4 h 27 min
